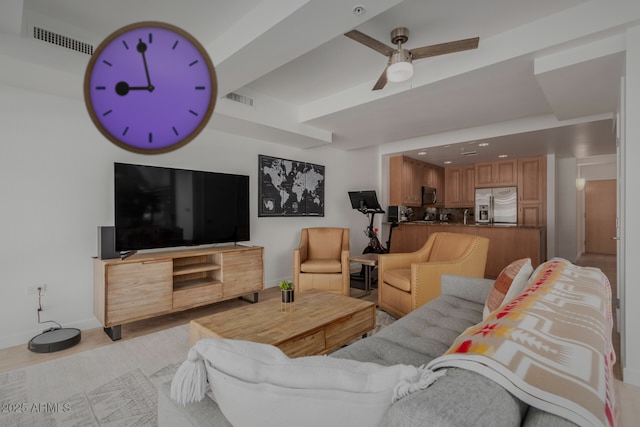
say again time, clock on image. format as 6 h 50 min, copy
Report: 8 h 58 min
